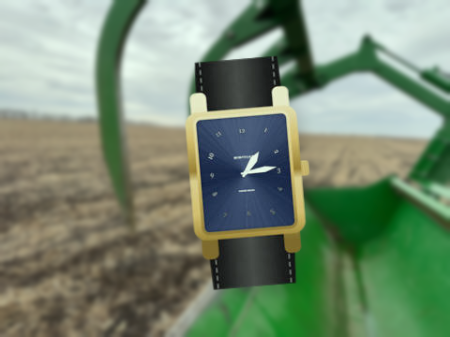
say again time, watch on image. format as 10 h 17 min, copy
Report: 1 h 14 min
